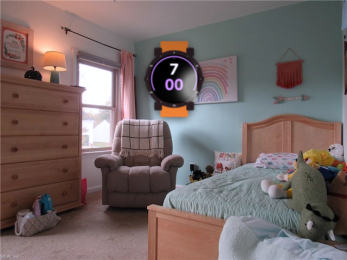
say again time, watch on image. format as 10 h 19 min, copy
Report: 7 h 00 min
